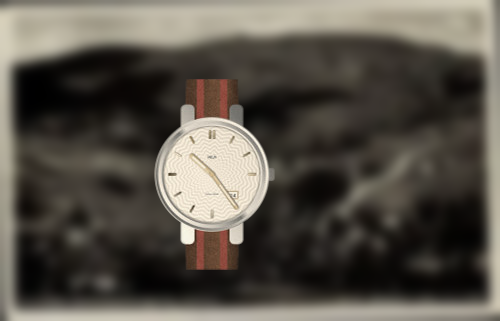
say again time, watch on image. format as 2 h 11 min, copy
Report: 10 h 24 min
